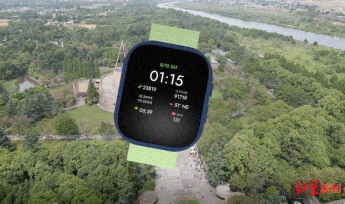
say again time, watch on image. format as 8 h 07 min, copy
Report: 1 h 15 min
